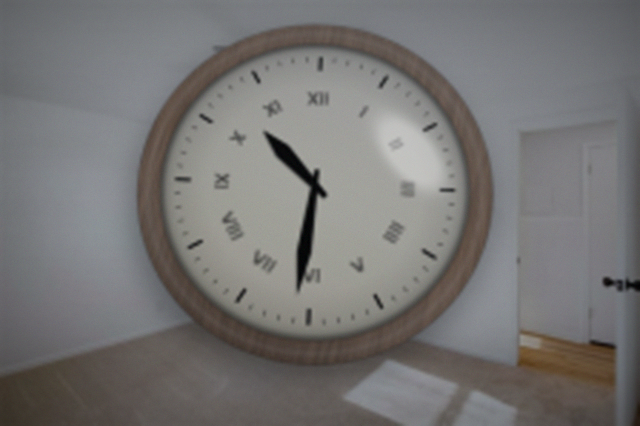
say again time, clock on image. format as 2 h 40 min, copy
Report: 10 h 31 min
